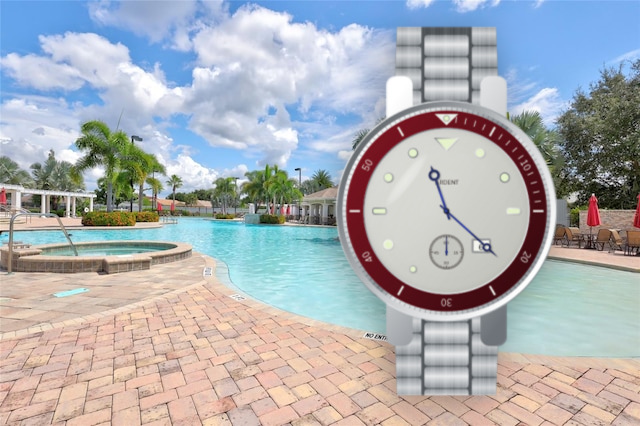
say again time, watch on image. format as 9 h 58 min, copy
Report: 11 h 22 min
